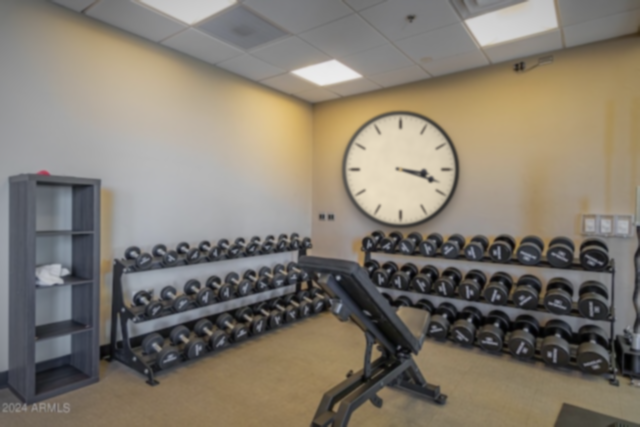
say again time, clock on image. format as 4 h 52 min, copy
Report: 3 h 18 min
